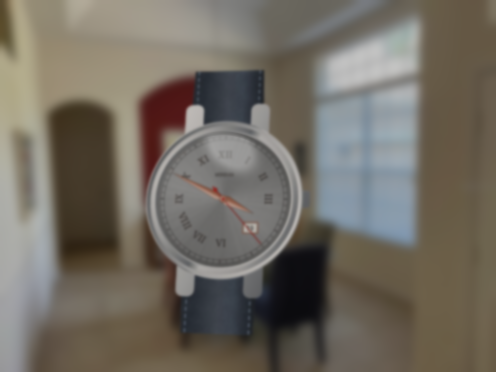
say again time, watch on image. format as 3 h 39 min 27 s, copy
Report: 3 h 49 min 23 s
